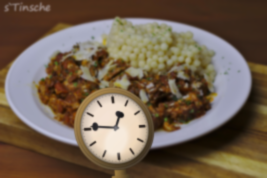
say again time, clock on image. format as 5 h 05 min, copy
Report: 12 h 46 min
